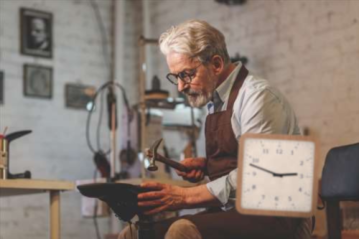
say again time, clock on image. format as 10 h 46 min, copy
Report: 2 h 48 min
